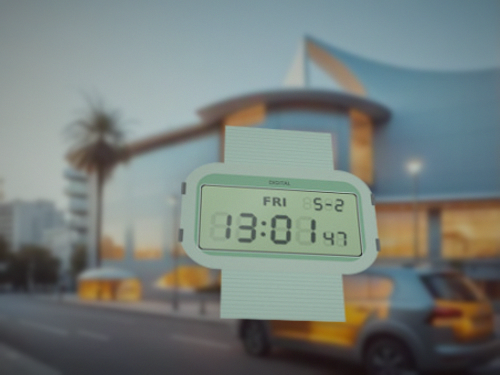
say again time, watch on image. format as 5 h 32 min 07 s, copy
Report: 13 h 01 min 47 s
